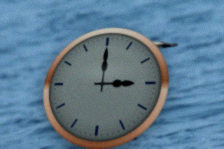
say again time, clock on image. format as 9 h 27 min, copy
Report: 3 h 00 min
